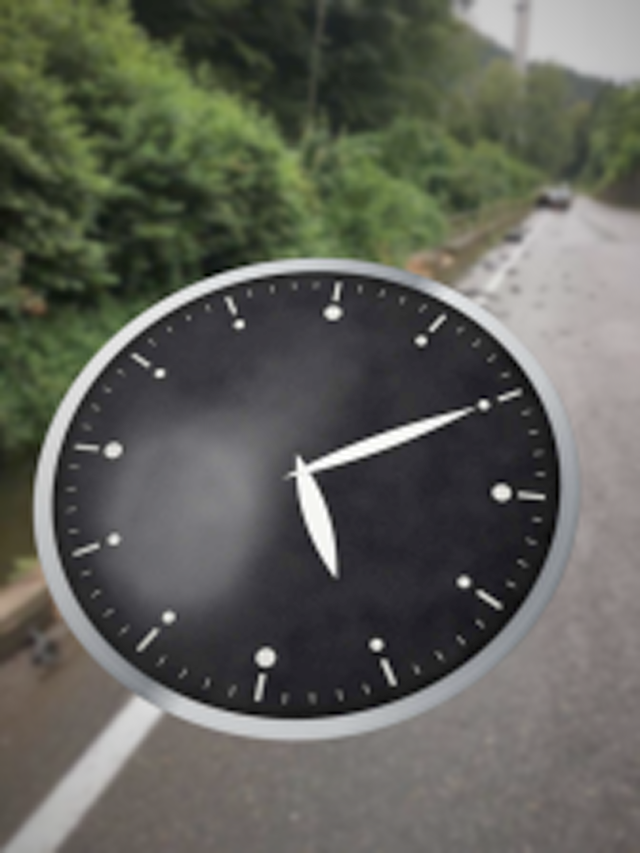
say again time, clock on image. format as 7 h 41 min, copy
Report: 5 h 10 min
